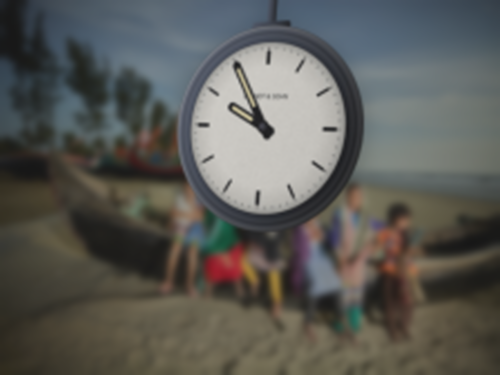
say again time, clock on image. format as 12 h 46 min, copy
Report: 9 h 55 min
